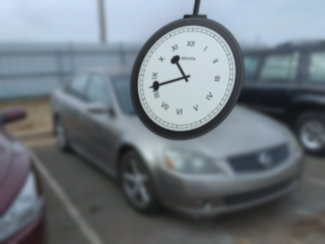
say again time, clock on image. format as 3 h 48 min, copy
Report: 10 h 42 min
